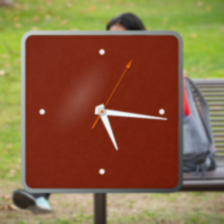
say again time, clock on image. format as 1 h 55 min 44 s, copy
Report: 5 h 16 min 05 s
